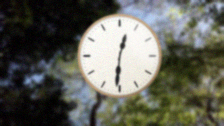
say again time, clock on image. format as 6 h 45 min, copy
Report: 12 h 31 min
